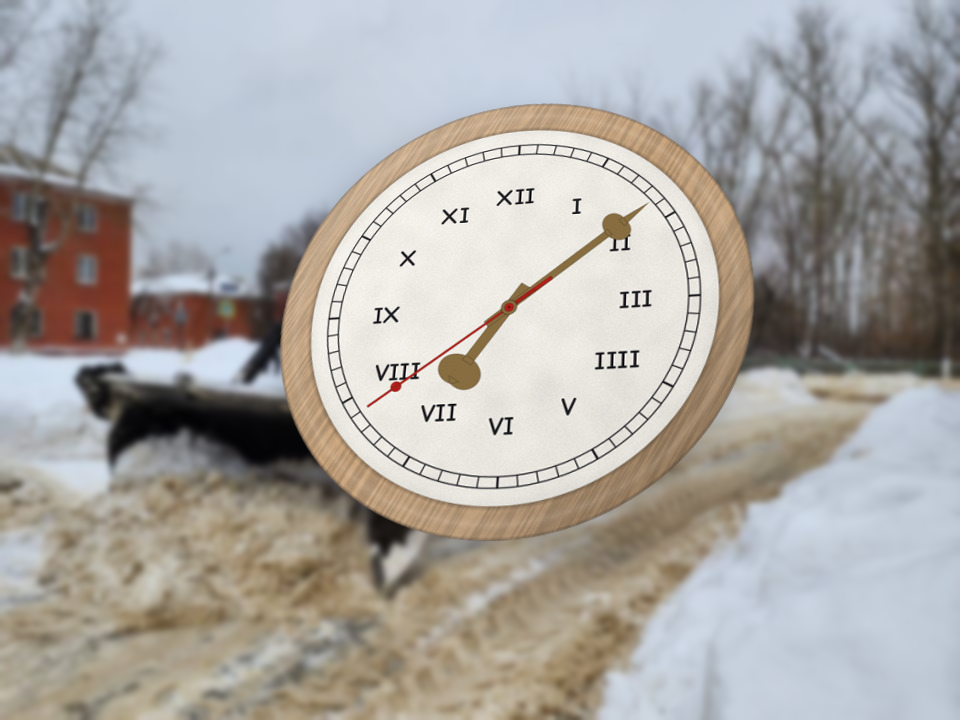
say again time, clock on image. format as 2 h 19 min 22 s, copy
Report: 7 h 08 min 39 s
